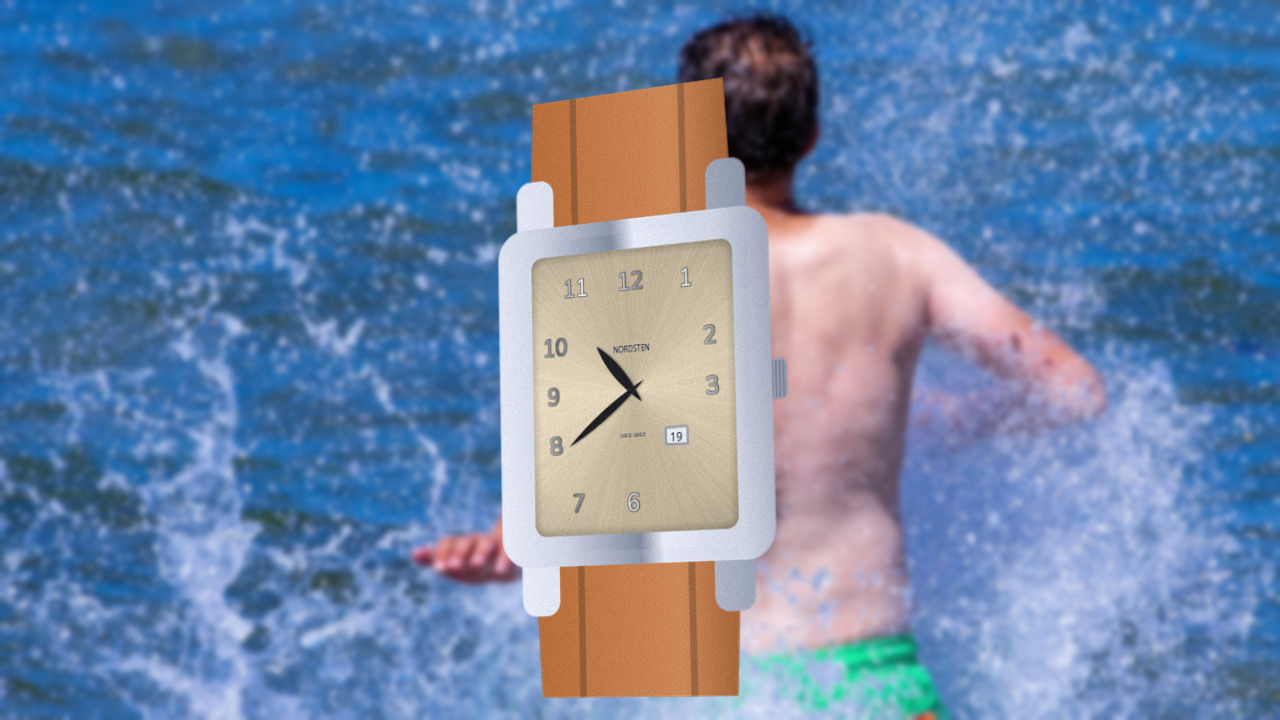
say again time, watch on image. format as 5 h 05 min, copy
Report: 10 h 39 min
